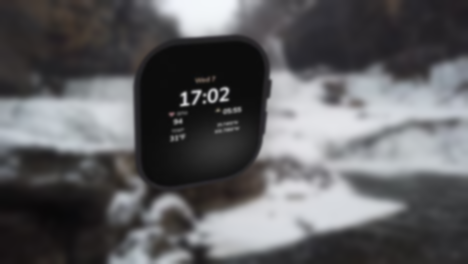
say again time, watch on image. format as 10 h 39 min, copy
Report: 17 h 02 min
